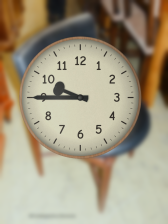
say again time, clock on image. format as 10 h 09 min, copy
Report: 9 h 45 min
